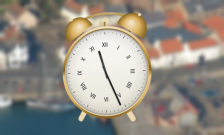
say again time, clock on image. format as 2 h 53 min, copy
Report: 11 h 26 min
